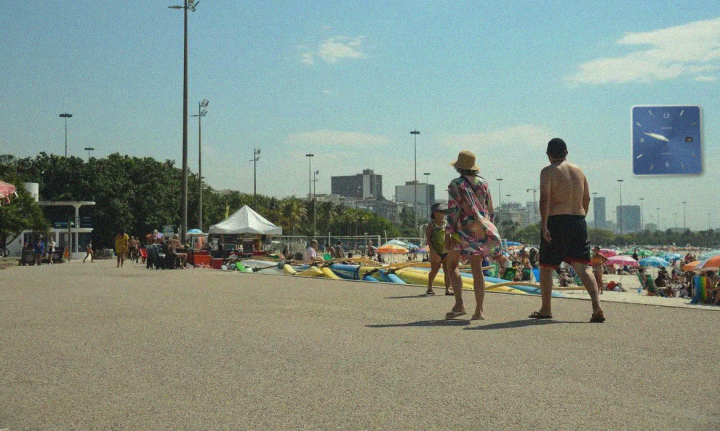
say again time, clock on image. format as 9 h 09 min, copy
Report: 9 h 48 min
